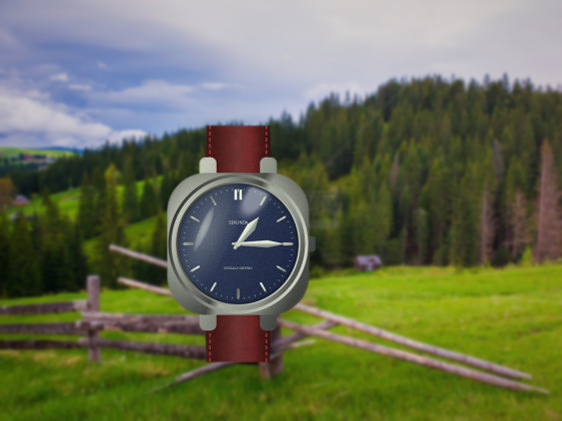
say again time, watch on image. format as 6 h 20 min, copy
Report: 1 h 15 min
